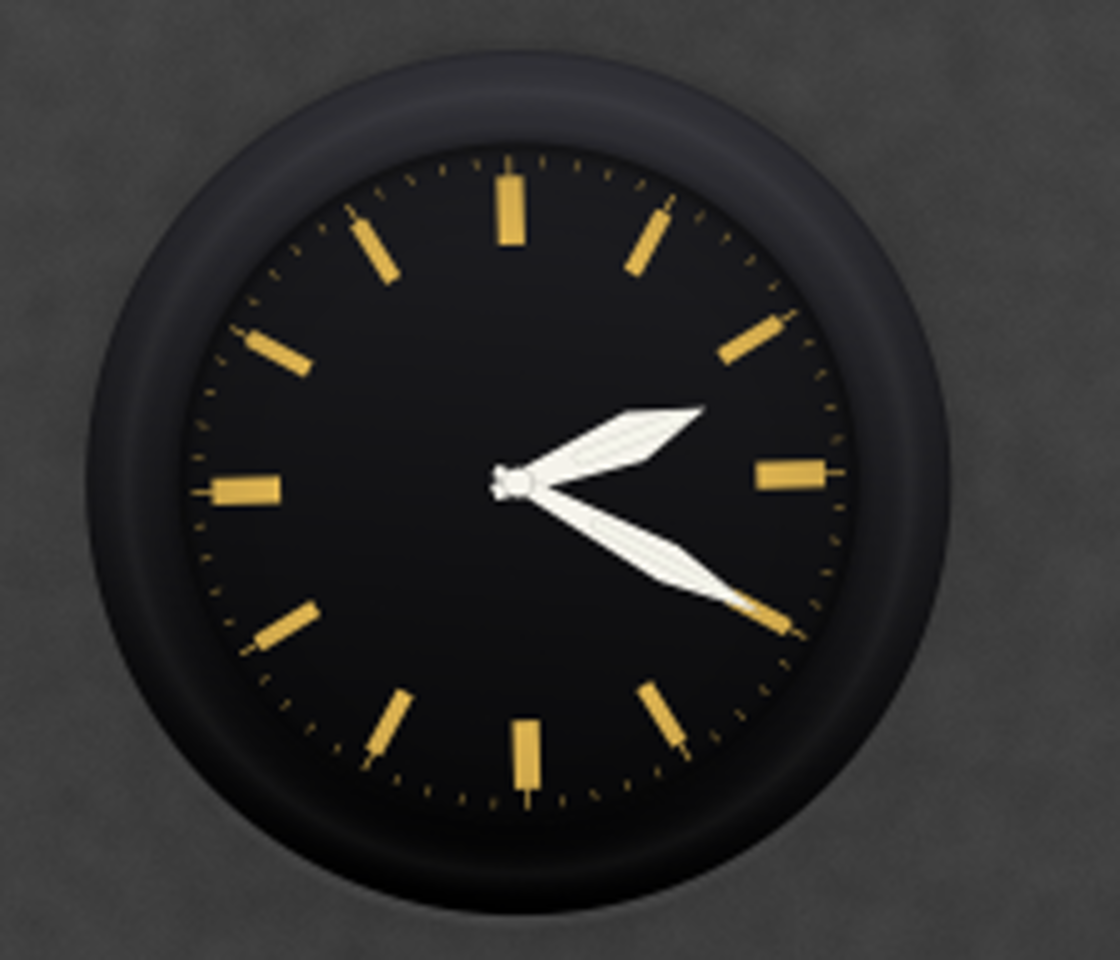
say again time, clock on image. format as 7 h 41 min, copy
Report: 2 h 20 min
